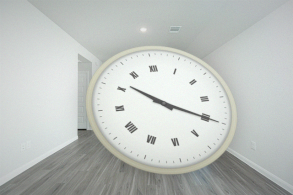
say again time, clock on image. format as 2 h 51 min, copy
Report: 10 h 20 min
